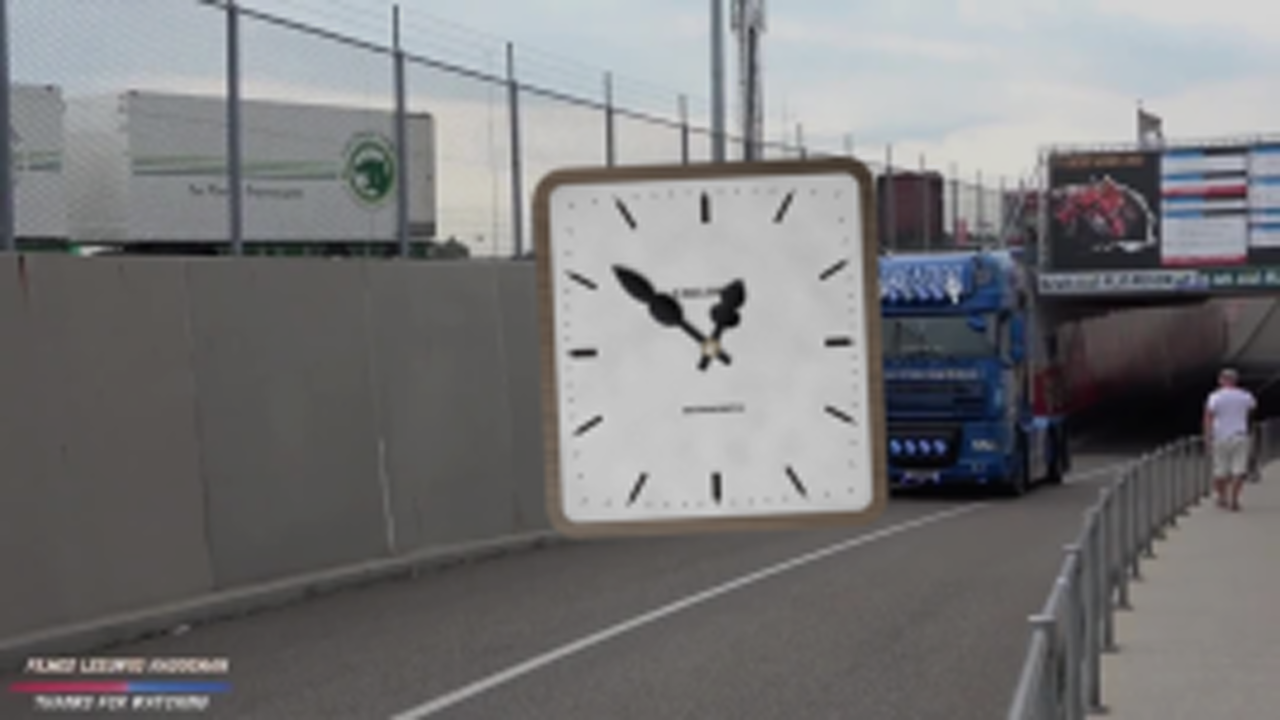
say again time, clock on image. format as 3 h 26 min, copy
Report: 12 h 52 min
